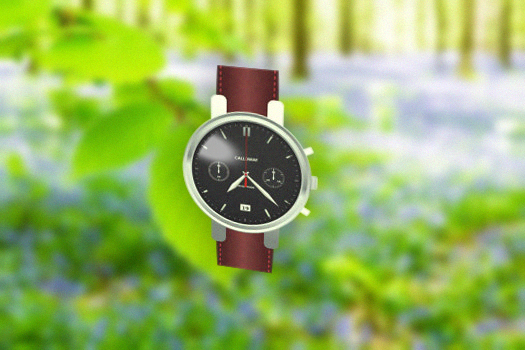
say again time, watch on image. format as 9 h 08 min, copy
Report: 7 h 22 min
